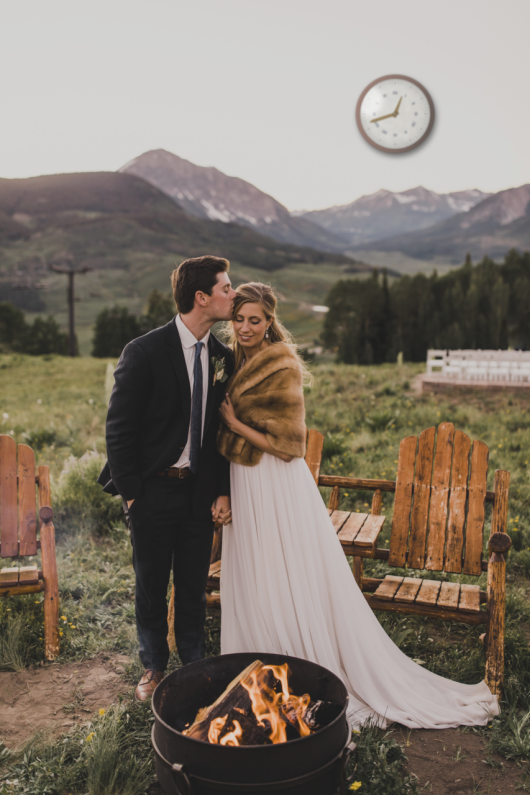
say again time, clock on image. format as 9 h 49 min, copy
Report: 12 h 42 min
